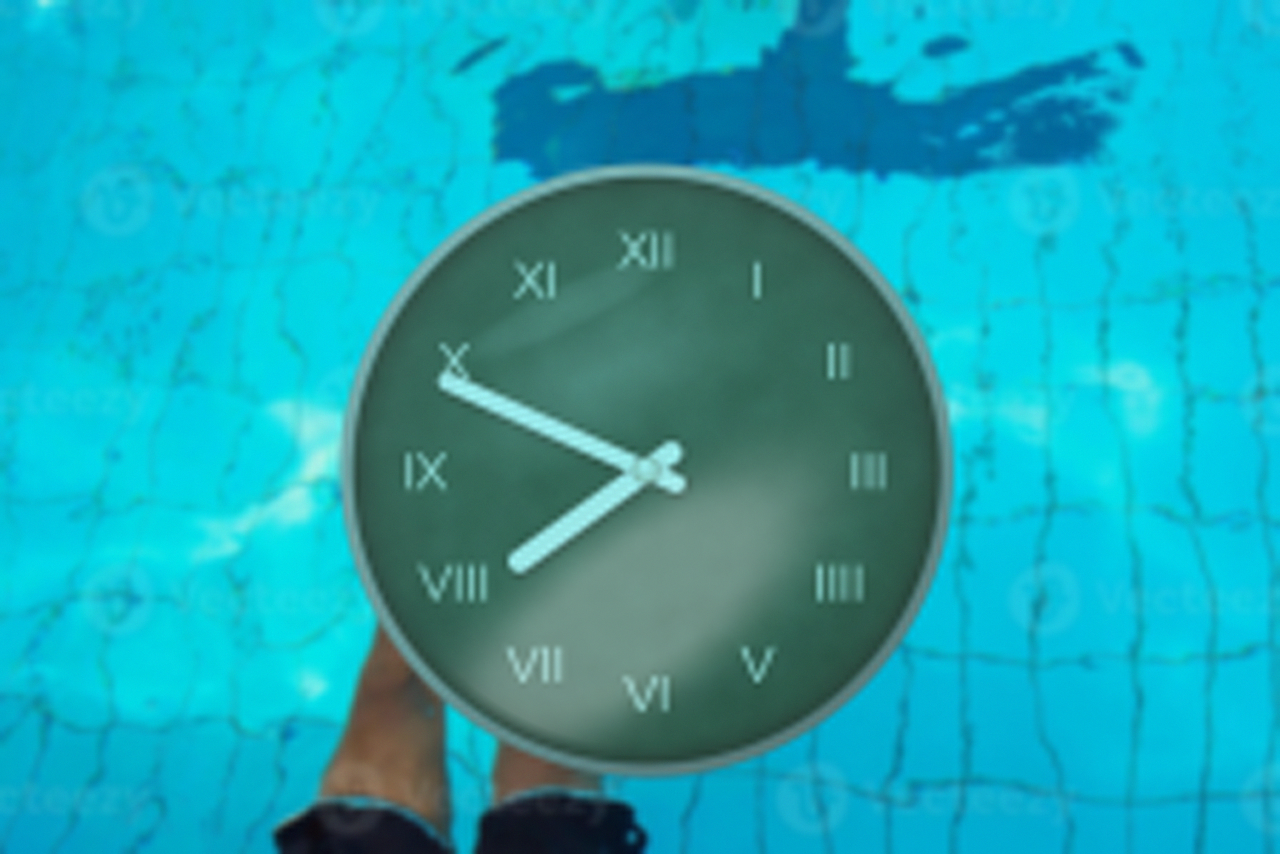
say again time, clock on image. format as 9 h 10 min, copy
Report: 7 h 49 min
